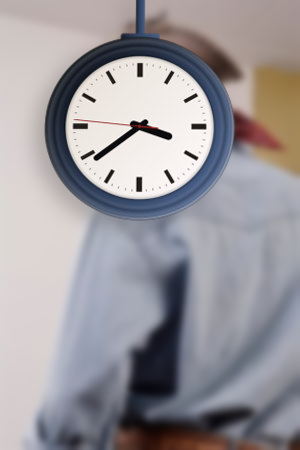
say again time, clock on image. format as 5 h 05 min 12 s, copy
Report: 3 h 38 min 46 s
